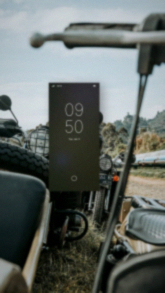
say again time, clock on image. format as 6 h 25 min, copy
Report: 9 h 50 min
